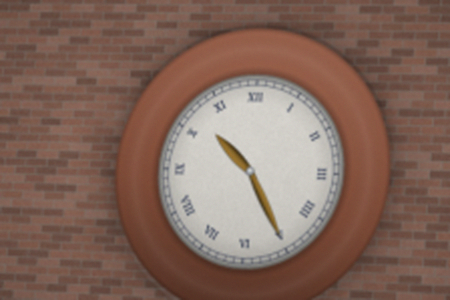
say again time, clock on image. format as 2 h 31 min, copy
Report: 10 h 25 min
